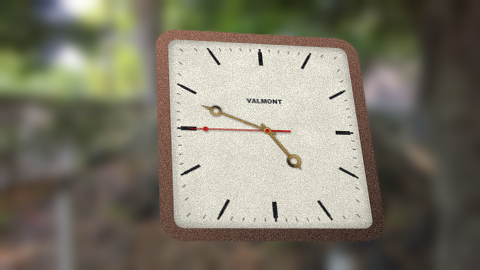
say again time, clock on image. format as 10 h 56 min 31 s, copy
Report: 4 h 48 min 45 s
